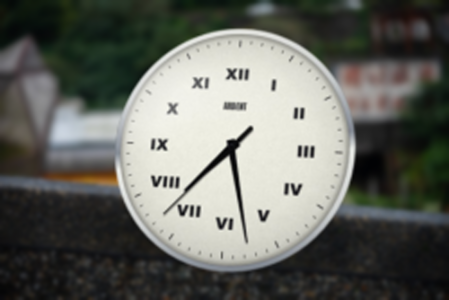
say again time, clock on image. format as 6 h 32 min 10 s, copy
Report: 7 h 27 min 37 s
